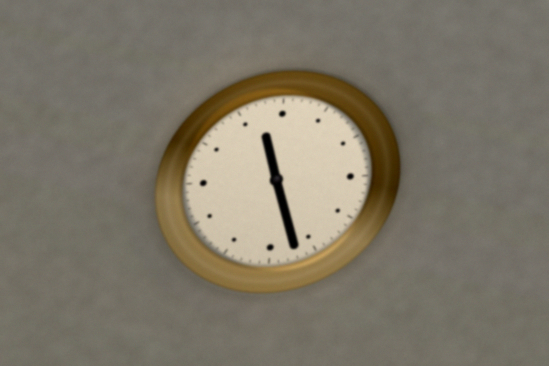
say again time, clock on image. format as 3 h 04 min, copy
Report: 11 h 27 min
